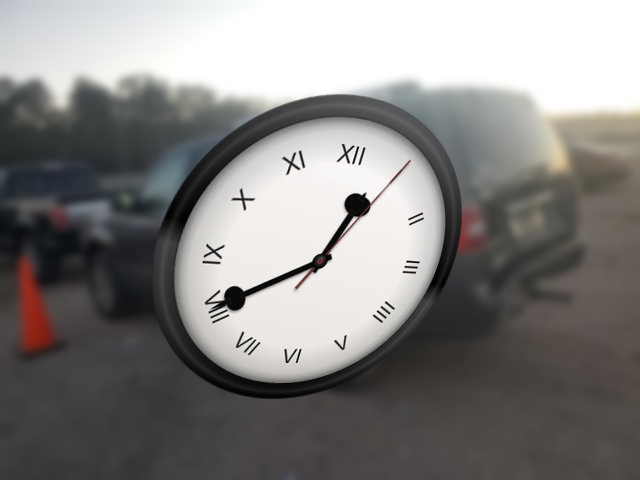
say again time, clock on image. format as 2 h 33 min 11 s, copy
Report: 12 h 40 min 05 s
